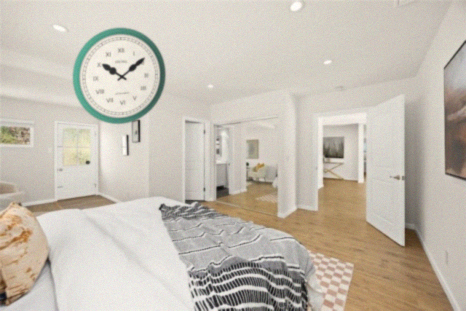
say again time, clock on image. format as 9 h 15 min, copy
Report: 10 h 09 min
